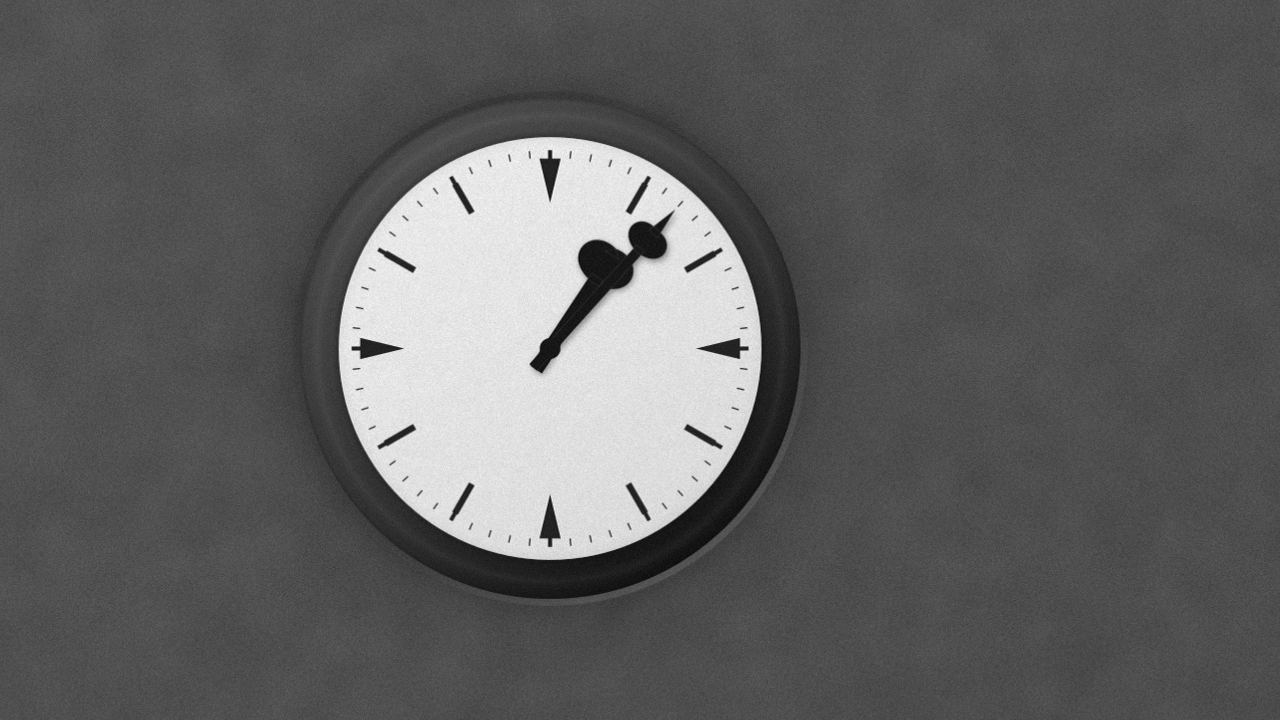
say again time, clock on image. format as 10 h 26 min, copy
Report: 1 h 07 min
